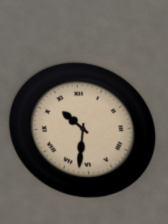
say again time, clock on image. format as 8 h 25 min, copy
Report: 10 h 32 min
